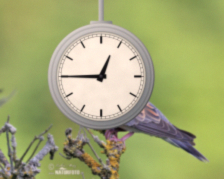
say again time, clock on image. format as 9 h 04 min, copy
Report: 12 h 45 min
